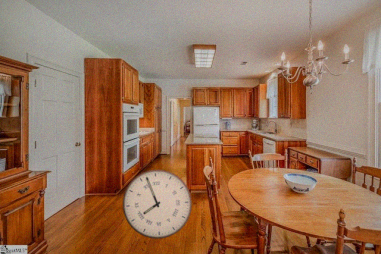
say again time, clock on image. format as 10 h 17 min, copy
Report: 7 h 57 min
